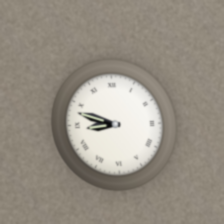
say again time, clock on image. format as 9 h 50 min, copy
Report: 8 h 48 min
